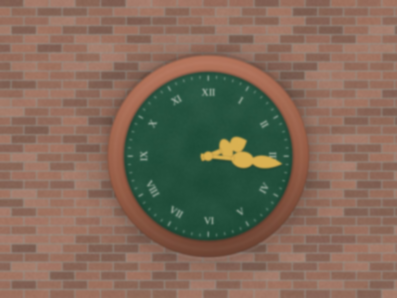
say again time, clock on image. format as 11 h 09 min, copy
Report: 2 h 16 min
